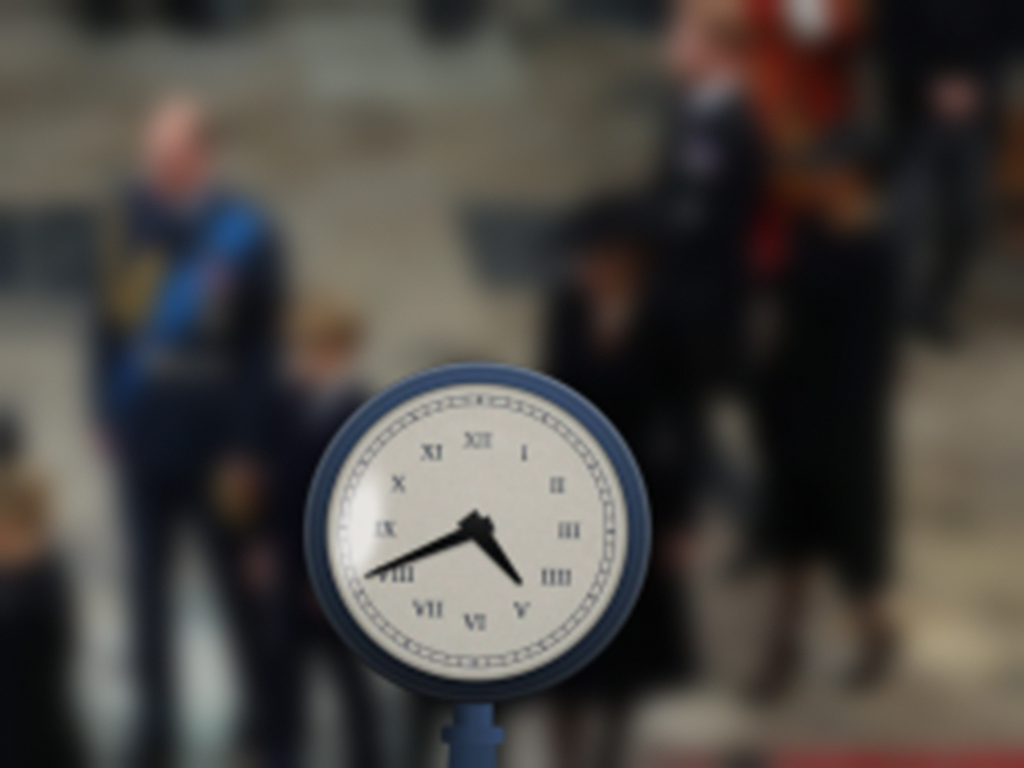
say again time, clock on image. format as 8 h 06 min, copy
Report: 4 h 41 min
